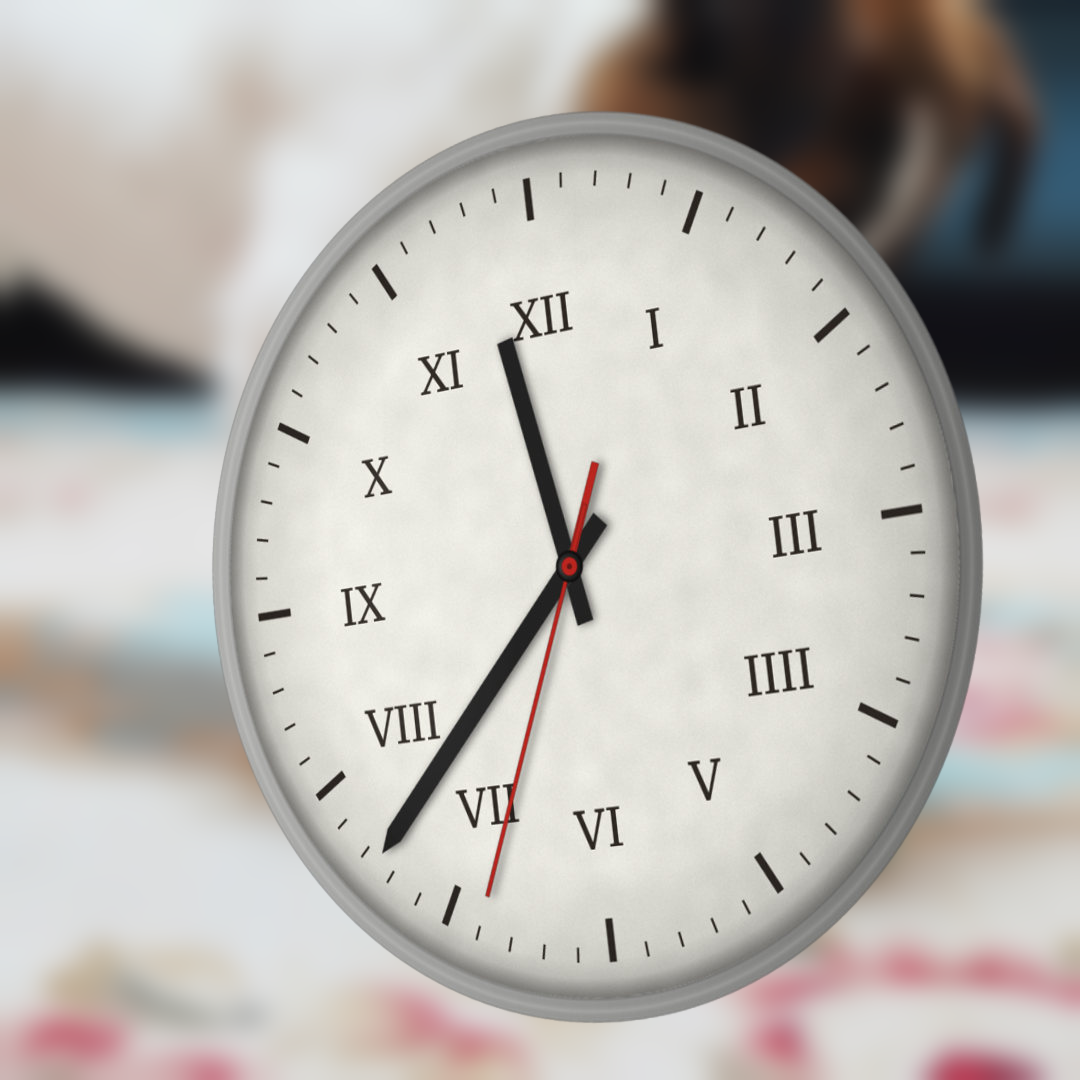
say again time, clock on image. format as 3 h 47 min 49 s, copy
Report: 11 h 37 min 34 s
